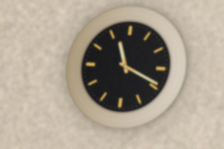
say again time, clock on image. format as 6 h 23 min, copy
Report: 11 h 19 min
